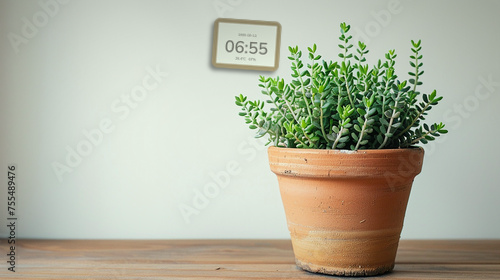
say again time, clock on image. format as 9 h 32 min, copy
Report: 6 h 55 min
